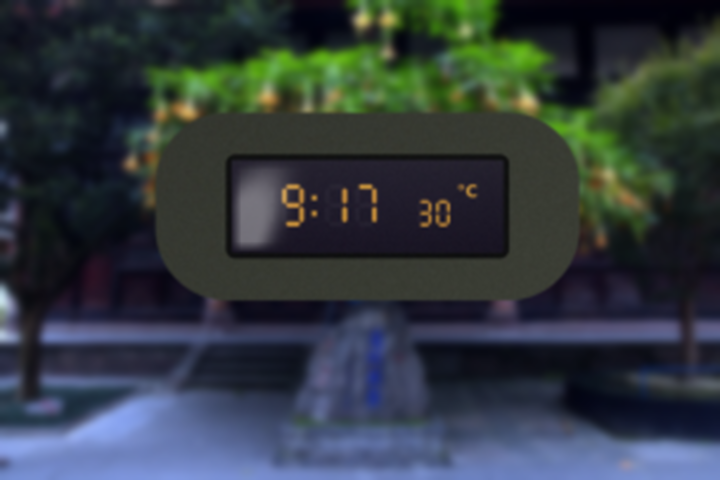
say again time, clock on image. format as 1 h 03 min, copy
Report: 9 h 17 min
